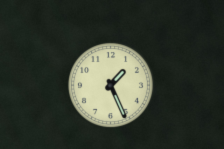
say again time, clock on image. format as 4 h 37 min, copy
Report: 1 h 26 min
